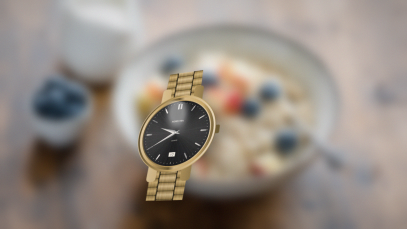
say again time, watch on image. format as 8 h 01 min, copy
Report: 9 h 40 min
